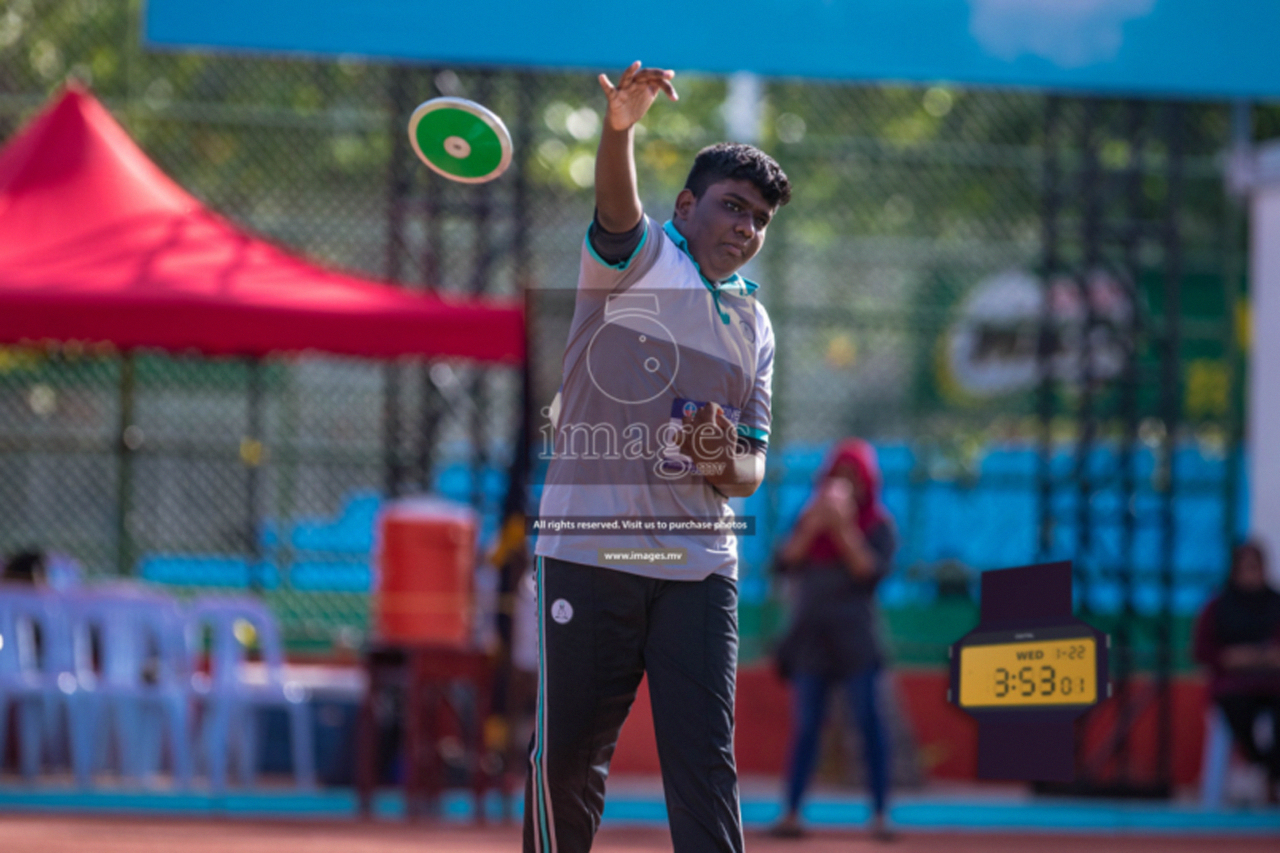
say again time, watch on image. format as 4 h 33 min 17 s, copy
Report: 3 h 53 min 01 s
